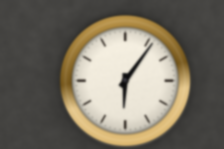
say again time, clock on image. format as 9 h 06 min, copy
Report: 6 h 06 min
